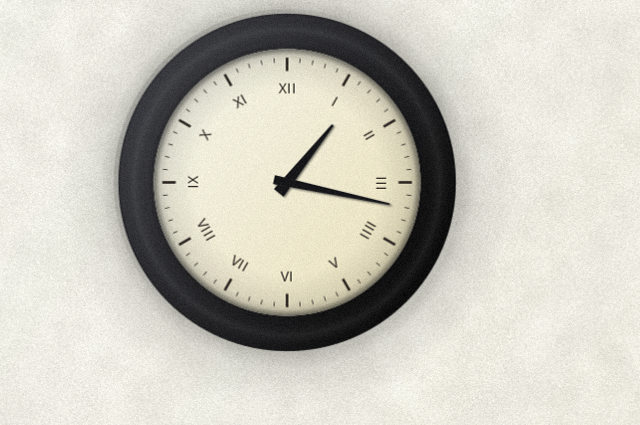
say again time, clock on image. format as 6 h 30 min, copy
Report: 1 h 17 min
